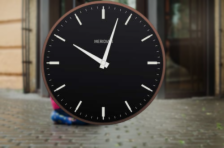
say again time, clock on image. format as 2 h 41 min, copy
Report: 10 h 03 min
